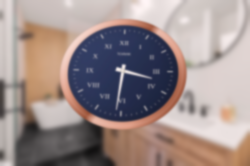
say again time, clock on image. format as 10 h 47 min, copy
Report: 3 h 31 min
